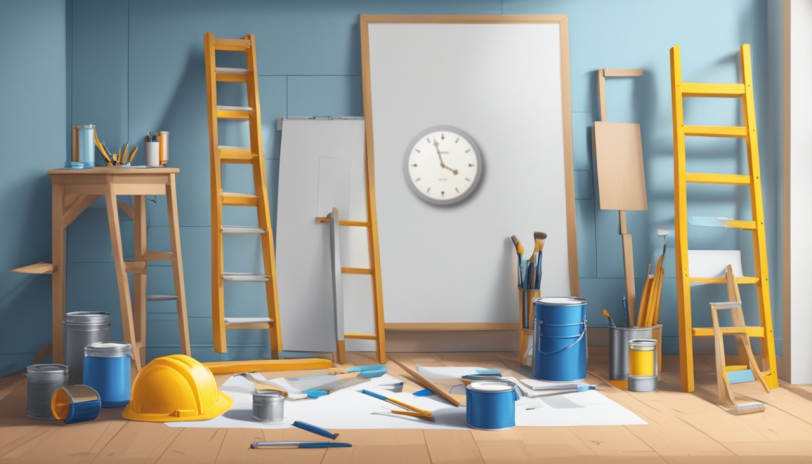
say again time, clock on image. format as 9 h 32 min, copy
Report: 3 h 57 min
